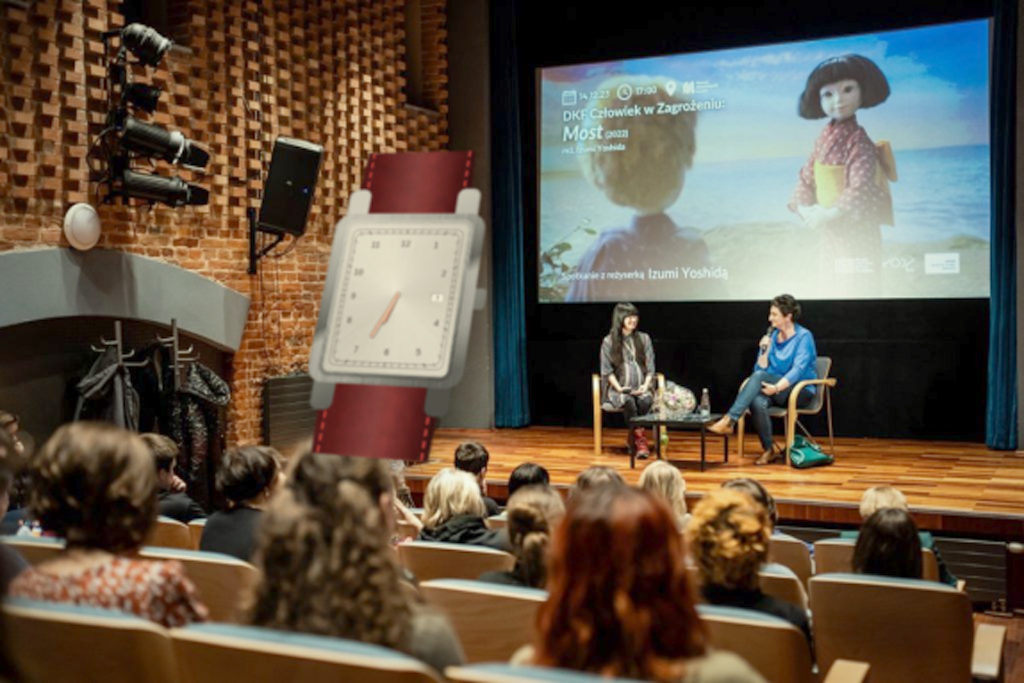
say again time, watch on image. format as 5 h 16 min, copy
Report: 6 h 34 min
